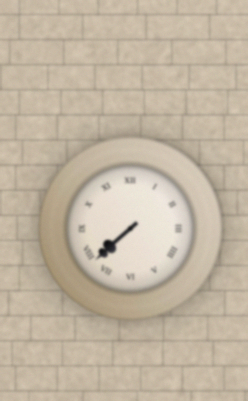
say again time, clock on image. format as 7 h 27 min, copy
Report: 7 h 38 min
